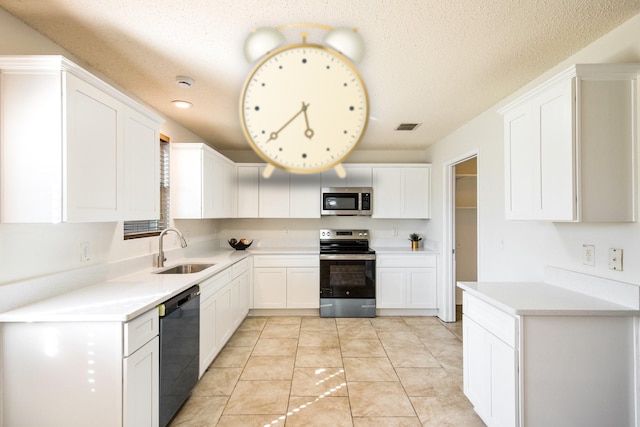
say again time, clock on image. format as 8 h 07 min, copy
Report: 5 h 38 min
